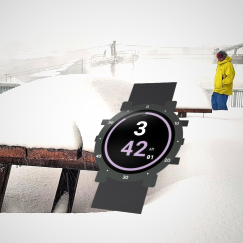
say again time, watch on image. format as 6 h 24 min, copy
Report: 3 h 42 min
